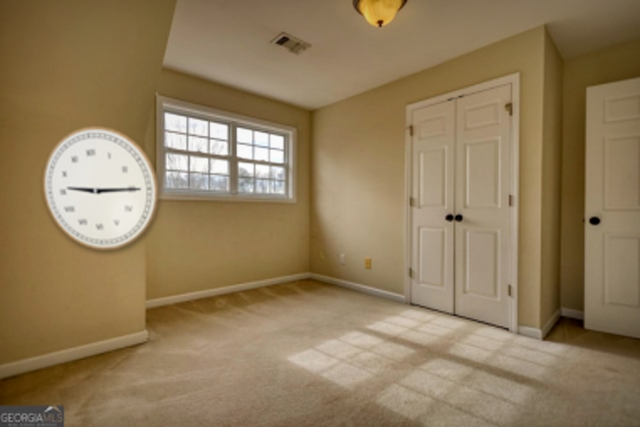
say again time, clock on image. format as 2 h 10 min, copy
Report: 9 h 15 min
